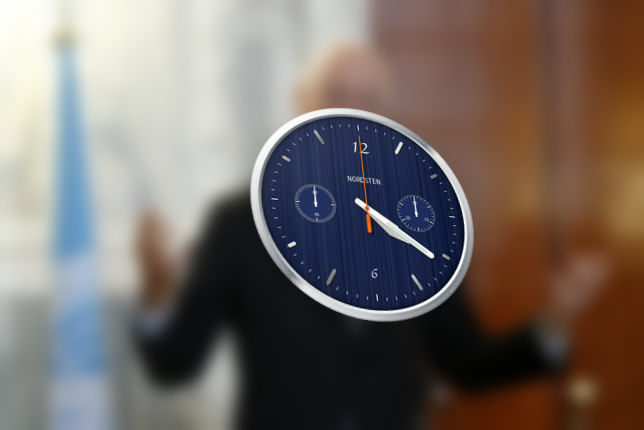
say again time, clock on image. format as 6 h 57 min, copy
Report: 4 h 21 min
